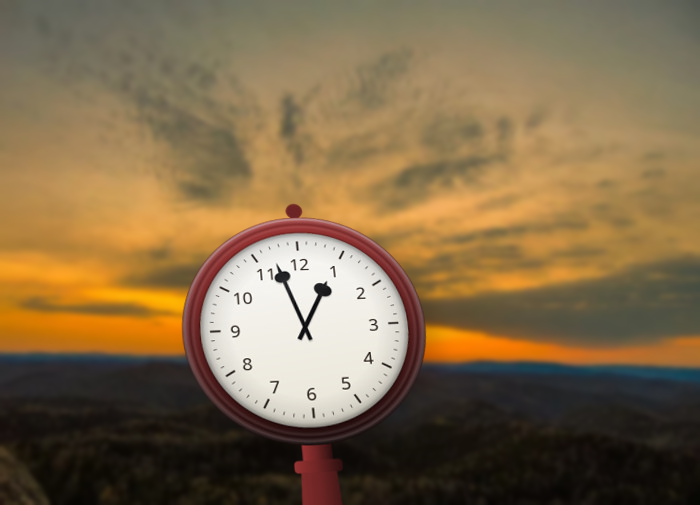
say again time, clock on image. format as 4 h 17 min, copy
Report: 12 h 57 min
